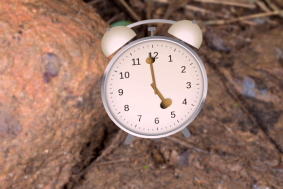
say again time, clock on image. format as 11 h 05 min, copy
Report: 4 h 59 min
